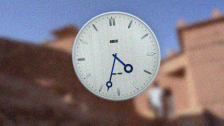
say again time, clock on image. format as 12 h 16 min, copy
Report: 4 h 33 min
